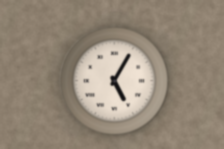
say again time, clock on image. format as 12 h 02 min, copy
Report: 5 h 05 min
